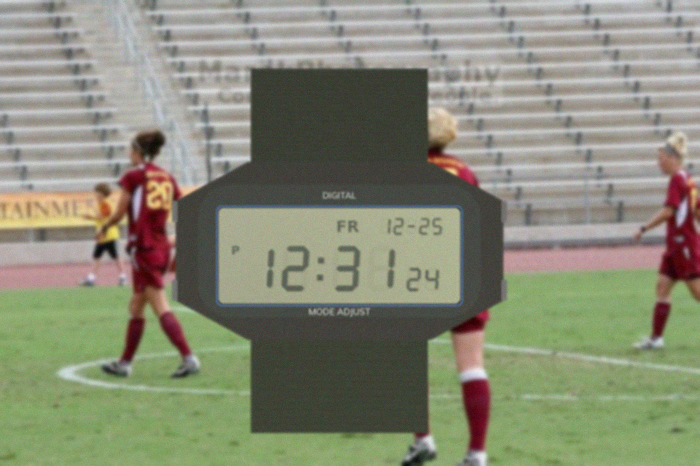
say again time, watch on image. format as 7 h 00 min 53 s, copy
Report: 12 h 31 min 24 s
